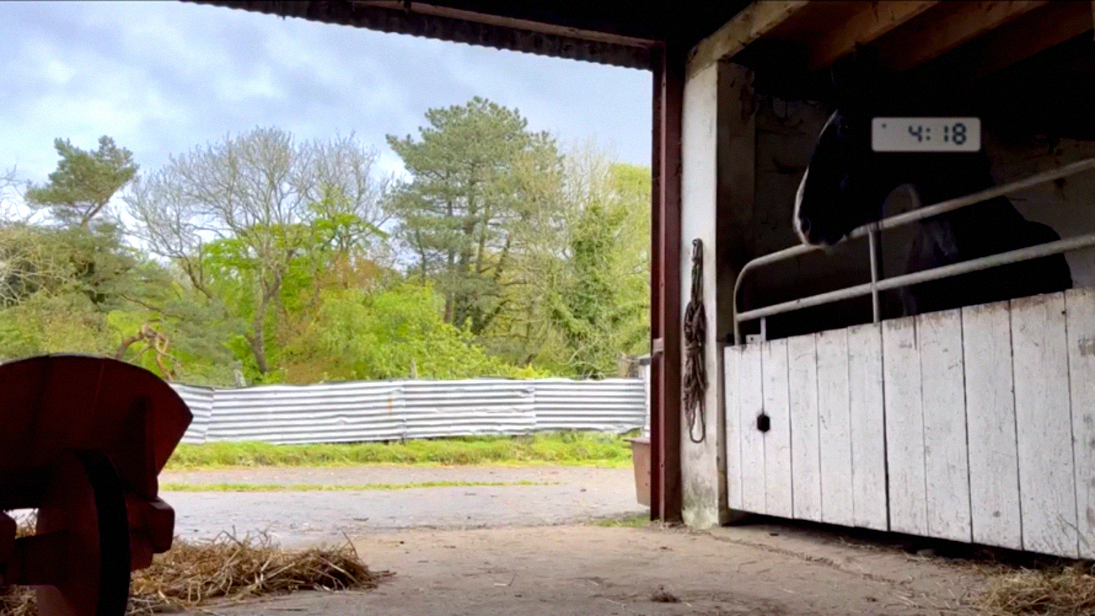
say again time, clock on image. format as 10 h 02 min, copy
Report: 4 h 18 min
